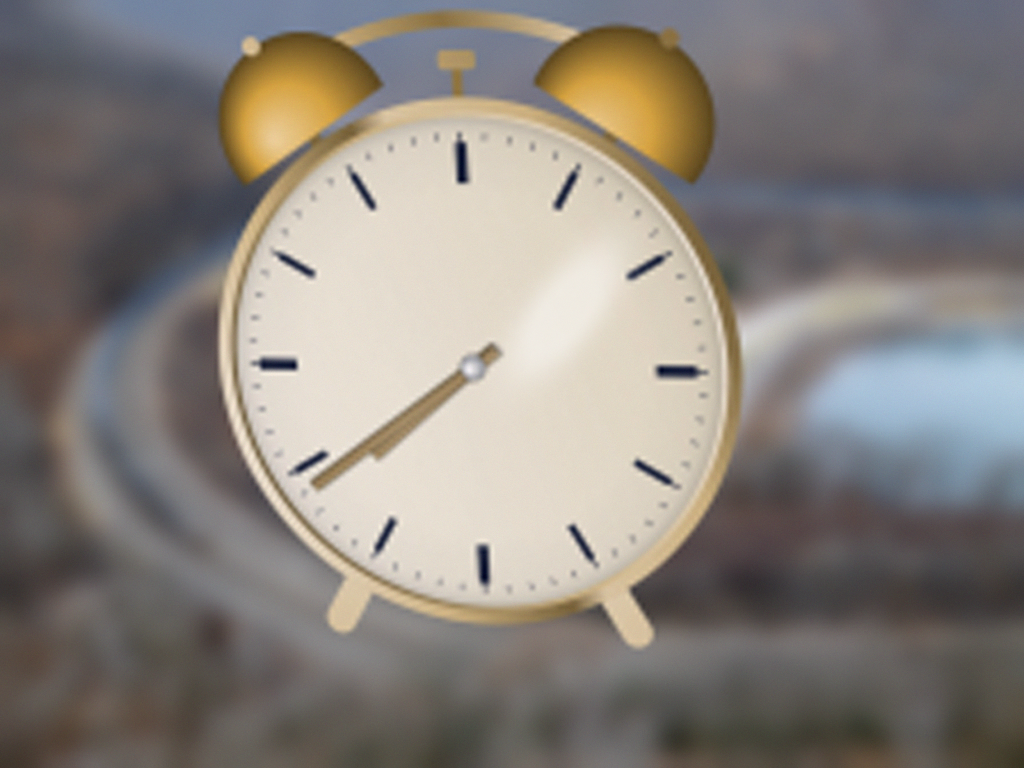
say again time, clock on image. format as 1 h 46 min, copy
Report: 7 h 39 min
